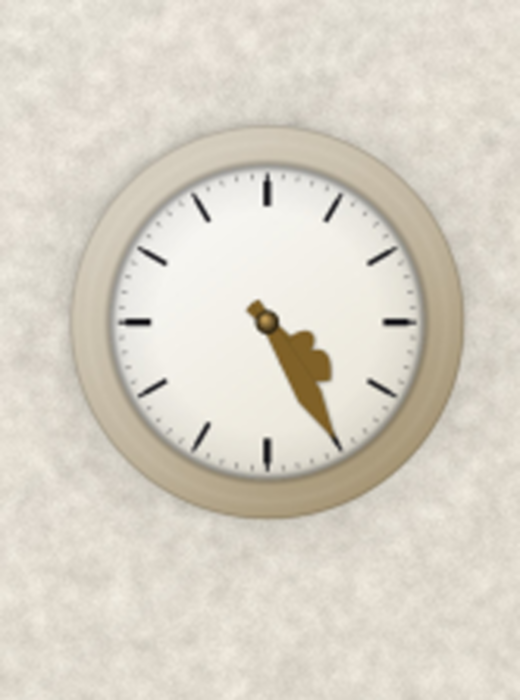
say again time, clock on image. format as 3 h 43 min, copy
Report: 4 h 25 min
